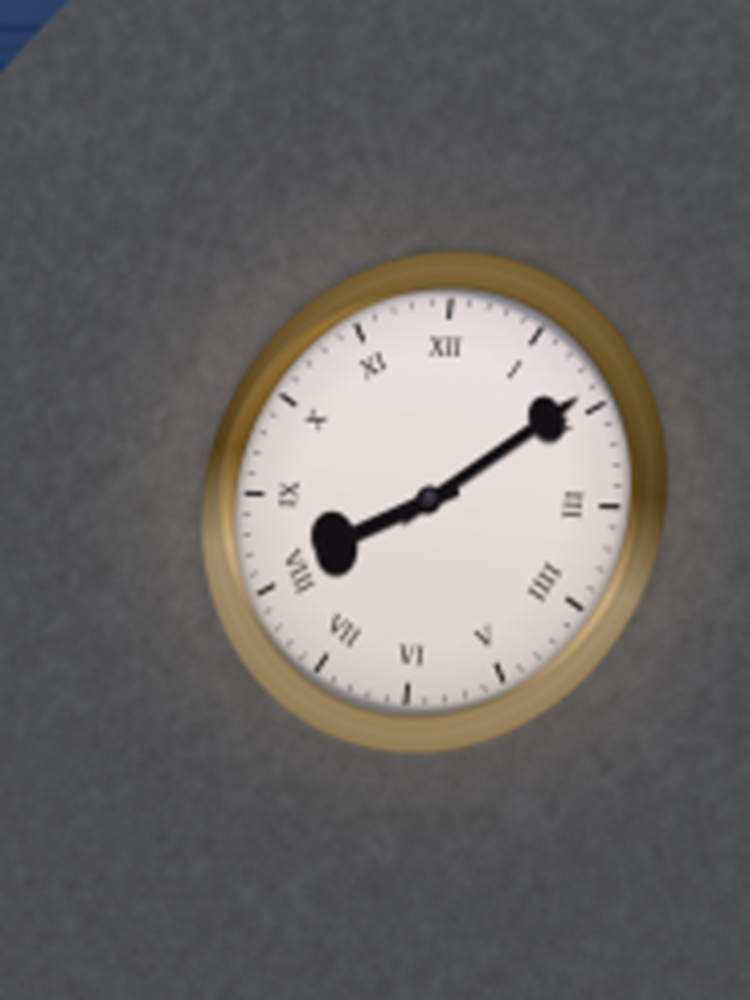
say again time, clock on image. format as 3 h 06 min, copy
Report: 8 h 09 min
